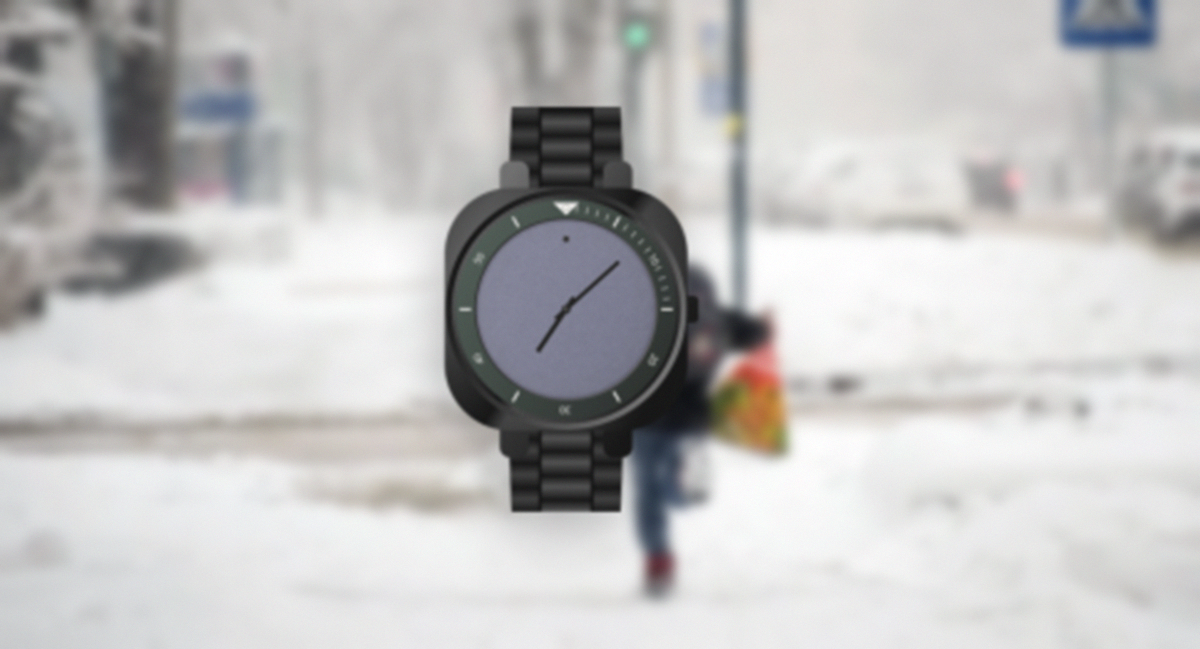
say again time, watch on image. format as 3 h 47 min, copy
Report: 7 h 08 min
